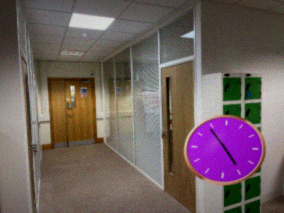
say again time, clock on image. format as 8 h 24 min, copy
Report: 4 h 54 min
